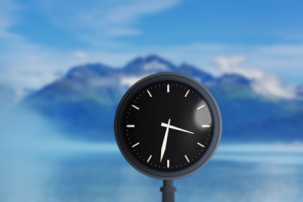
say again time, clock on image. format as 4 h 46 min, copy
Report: 3 h 32 min
